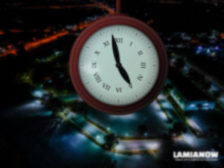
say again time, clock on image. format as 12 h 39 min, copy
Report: 4 h 58 min
